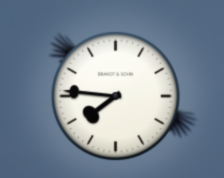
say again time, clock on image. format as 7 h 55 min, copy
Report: 7 h 46 min
